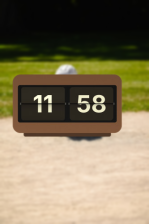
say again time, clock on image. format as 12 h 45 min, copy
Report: 11 h 58 min
